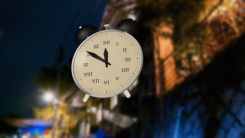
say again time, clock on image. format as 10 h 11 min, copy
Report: 11 h 51 min
